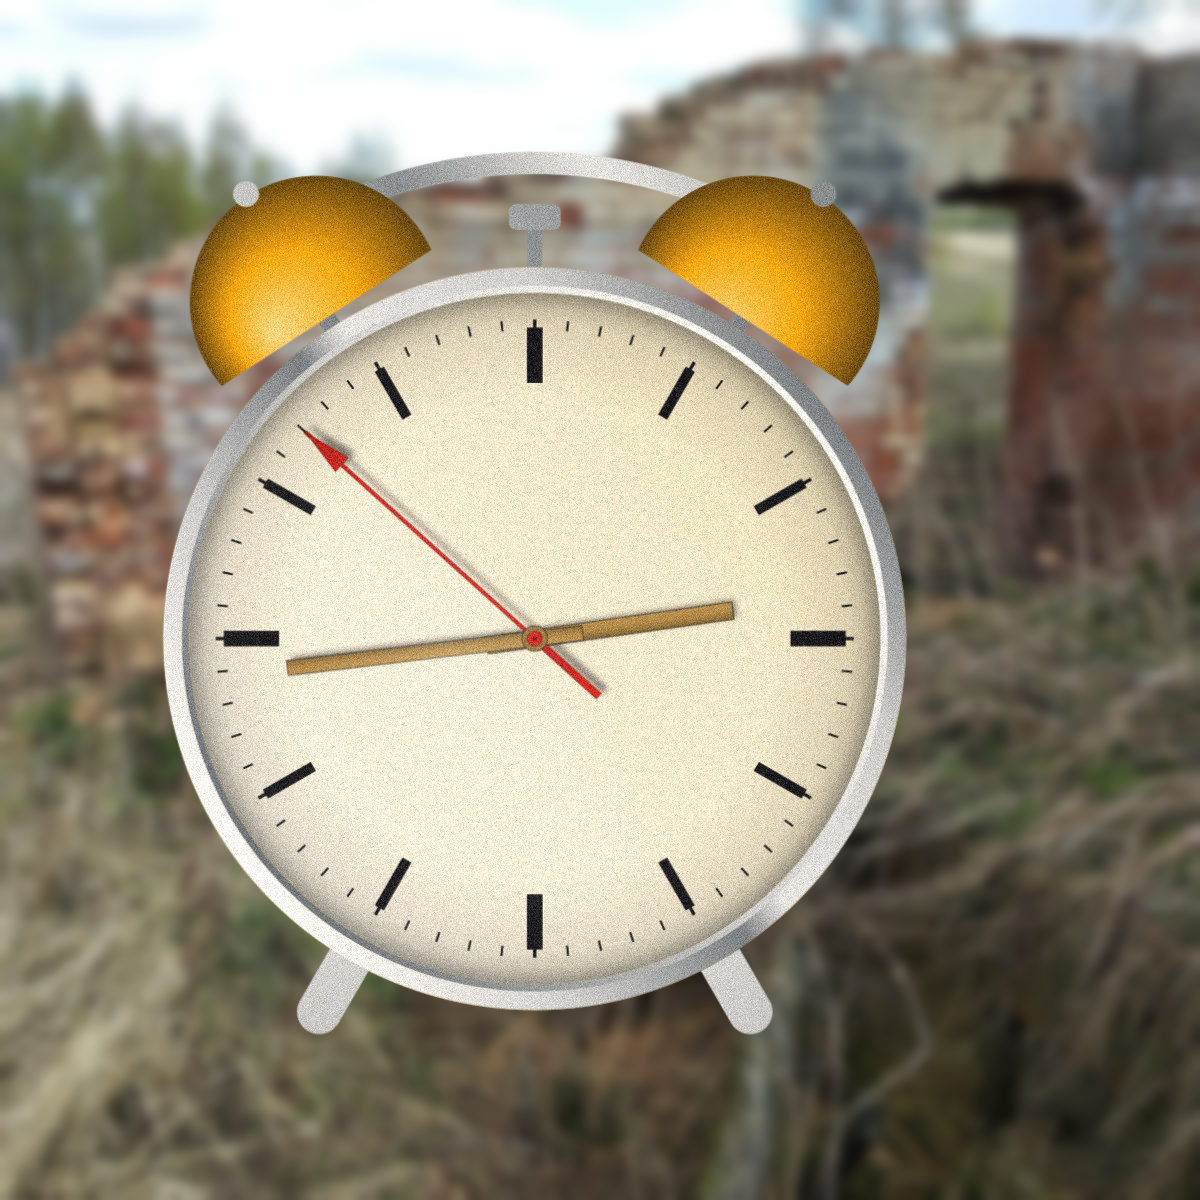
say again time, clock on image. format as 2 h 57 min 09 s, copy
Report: 2 h 43 min 52 s
